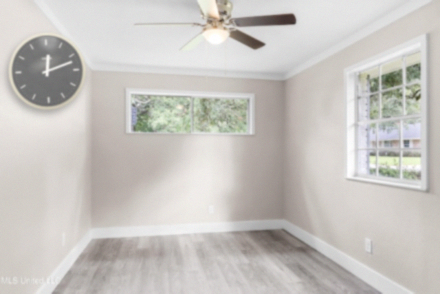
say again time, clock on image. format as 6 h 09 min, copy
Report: 12 h 12 min
